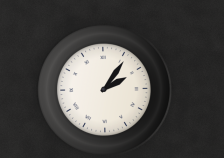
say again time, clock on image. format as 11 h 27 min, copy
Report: 2 h 06 min
